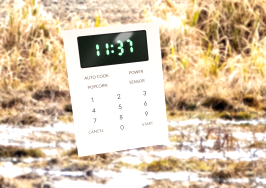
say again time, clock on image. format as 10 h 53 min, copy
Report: 11 h 37 min
